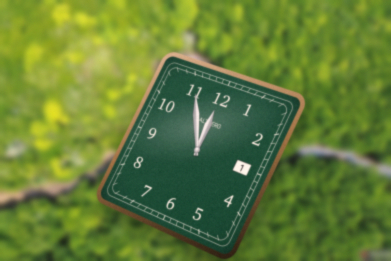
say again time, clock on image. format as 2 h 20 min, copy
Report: 11 h 55 min
